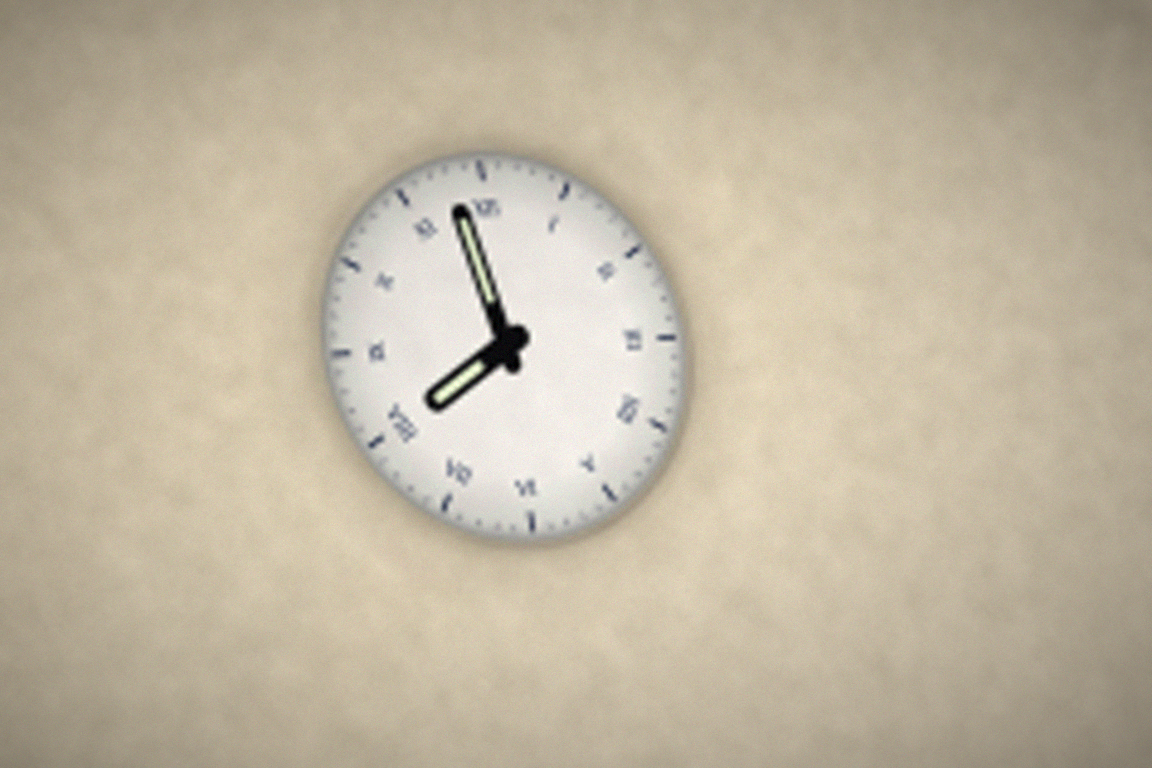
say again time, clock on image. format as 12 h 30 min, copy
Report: 7 h 58 min
